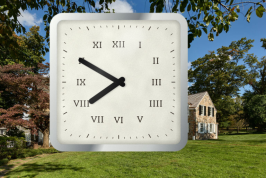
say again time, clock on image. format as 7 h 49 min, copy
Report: 7 h 50 min
